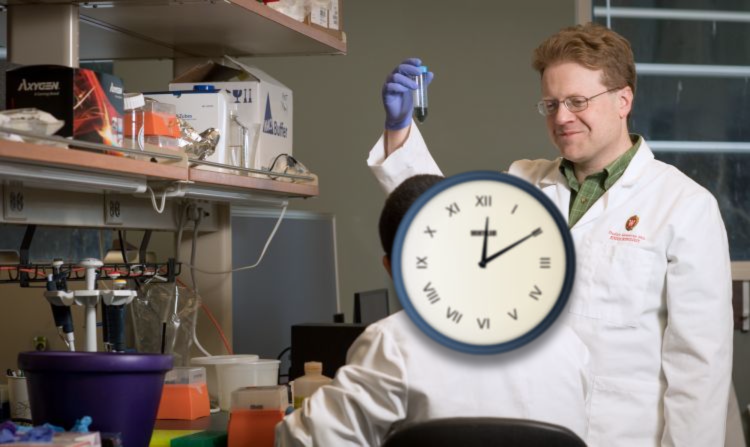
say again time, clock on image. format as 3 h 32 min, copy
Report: 12 h 10 min
